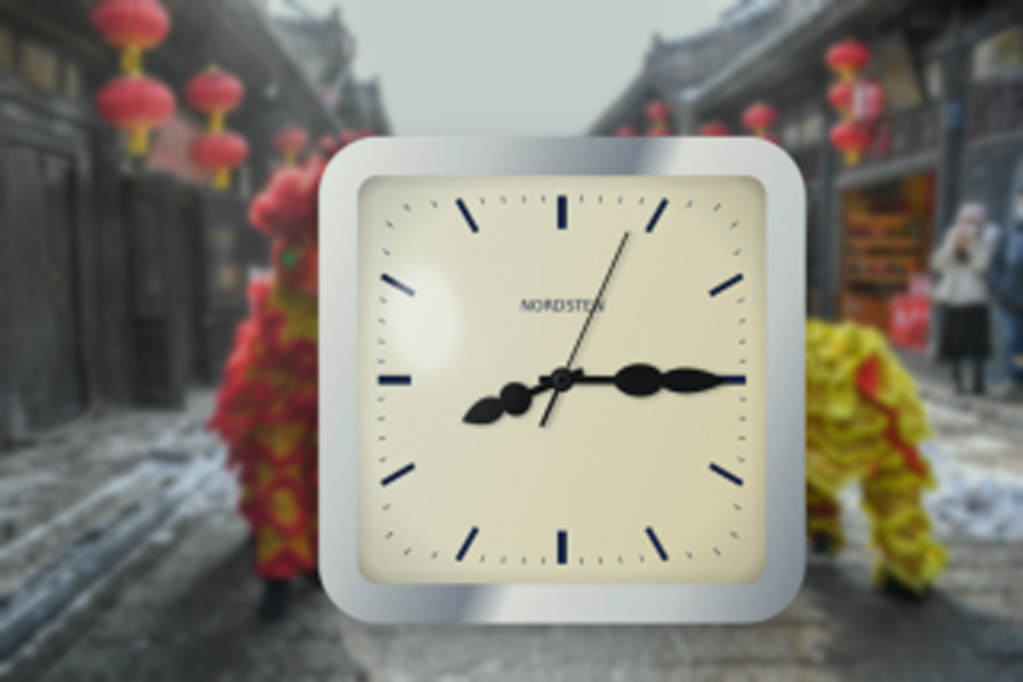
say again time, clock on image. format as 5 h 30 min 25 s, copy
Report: 8 h 15 min 04 s
